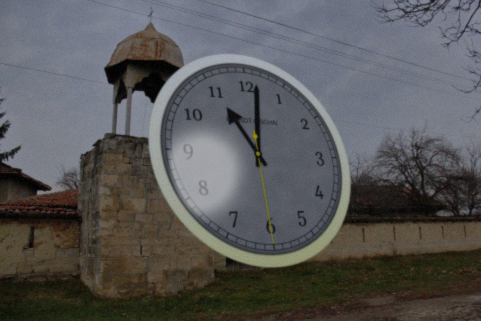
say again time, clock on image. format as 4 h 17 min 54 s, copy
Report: 11 h 01 min 30 s
